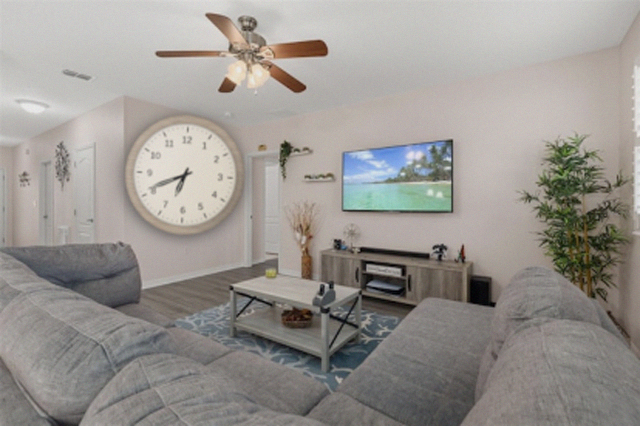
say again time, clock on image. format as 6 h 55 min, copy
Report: 6 h 41 min
